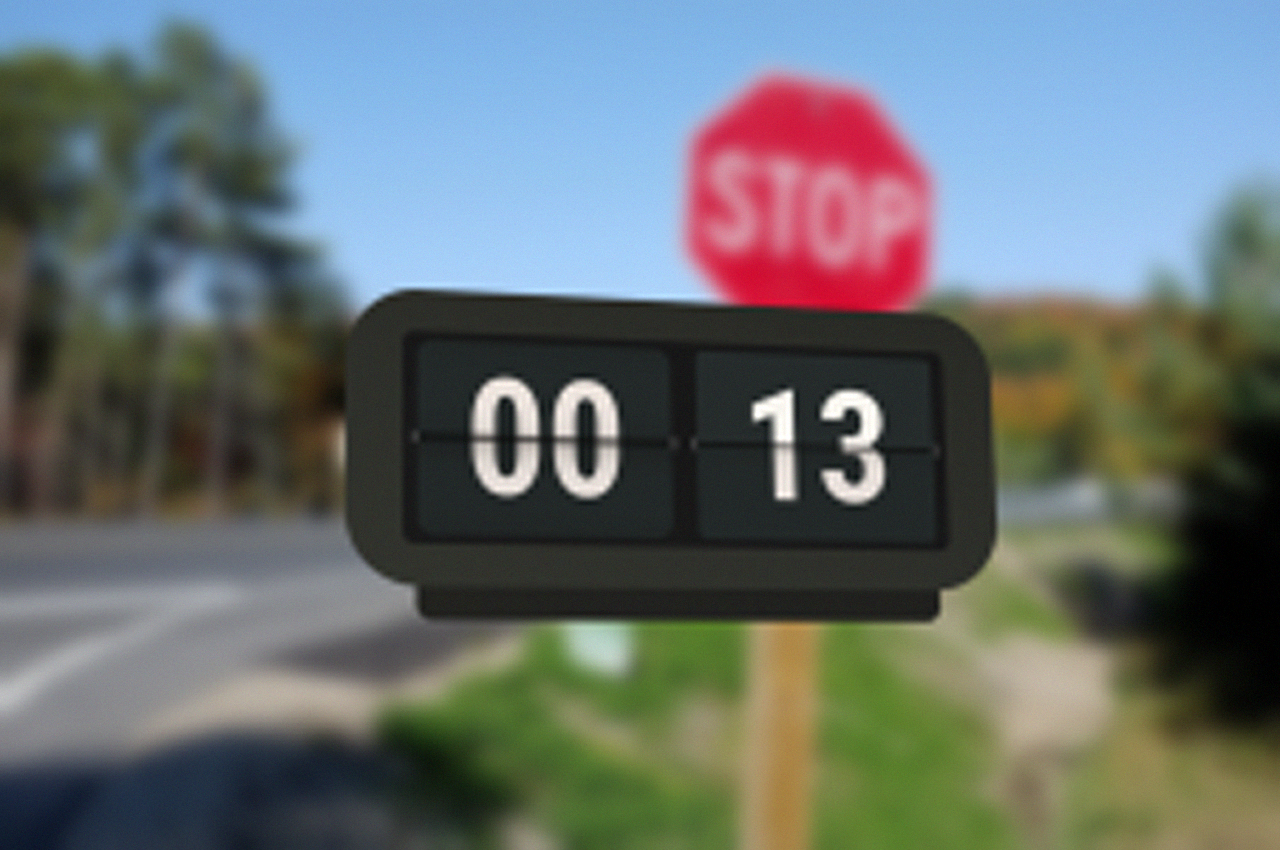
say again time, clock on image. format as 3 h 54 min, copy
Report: 0 h 13 min
